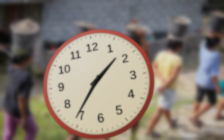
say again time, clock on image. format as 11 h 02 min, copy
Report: 1 h 36 min
